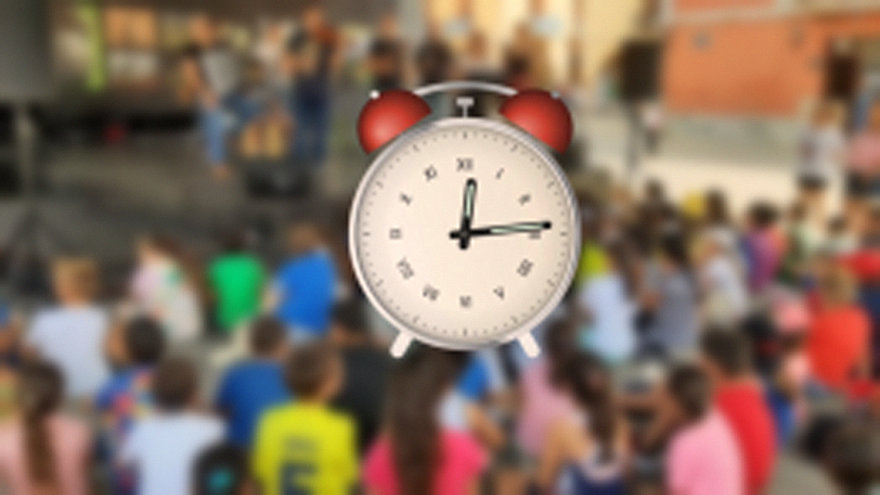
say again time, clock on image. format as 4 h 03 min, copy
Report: 12 h 14 min
